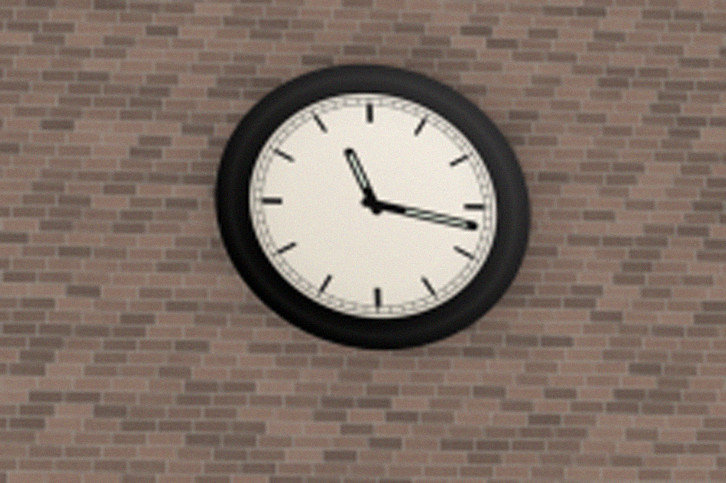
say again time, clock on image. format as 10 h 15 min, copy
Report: 11 h 17 min
